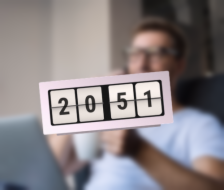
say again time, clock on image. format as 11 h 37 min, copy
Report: 20 h 51 min
